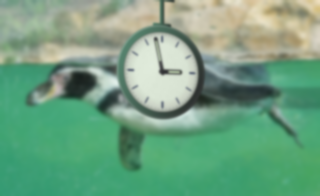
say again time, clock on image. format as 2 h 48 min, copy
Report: 2 h 58 min
